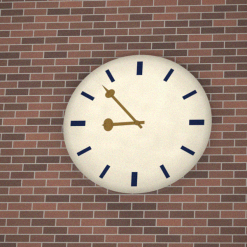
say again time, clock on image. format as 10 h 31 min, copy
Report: 8 h 53 min
